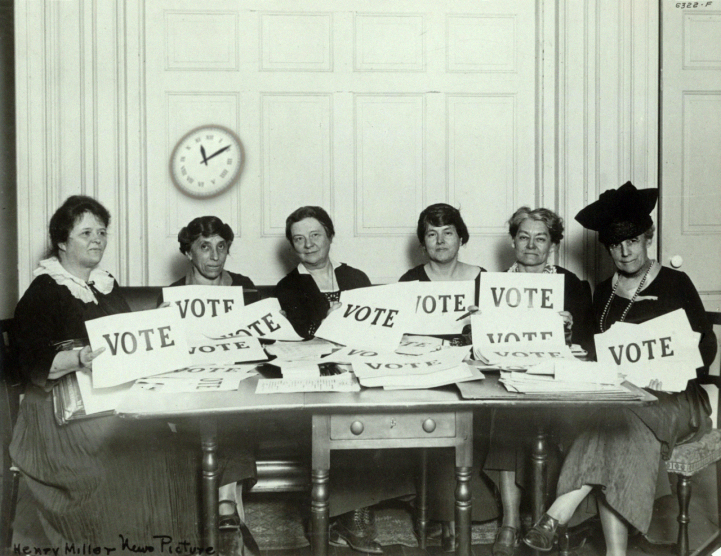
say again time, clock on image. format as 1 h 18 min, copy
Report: 11 h 09 min
